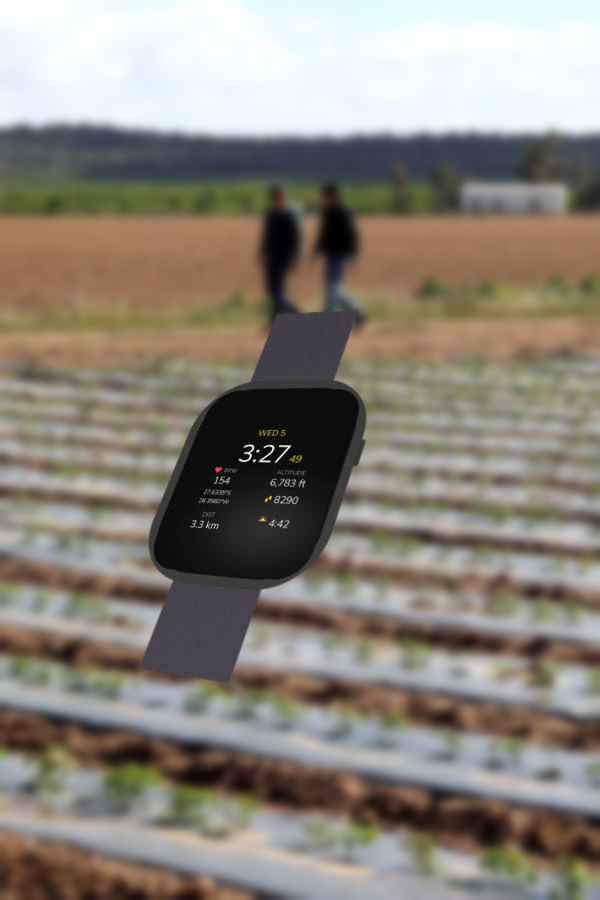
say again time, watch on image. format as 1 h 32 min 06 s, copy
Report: 3 h 27 min 49 s
